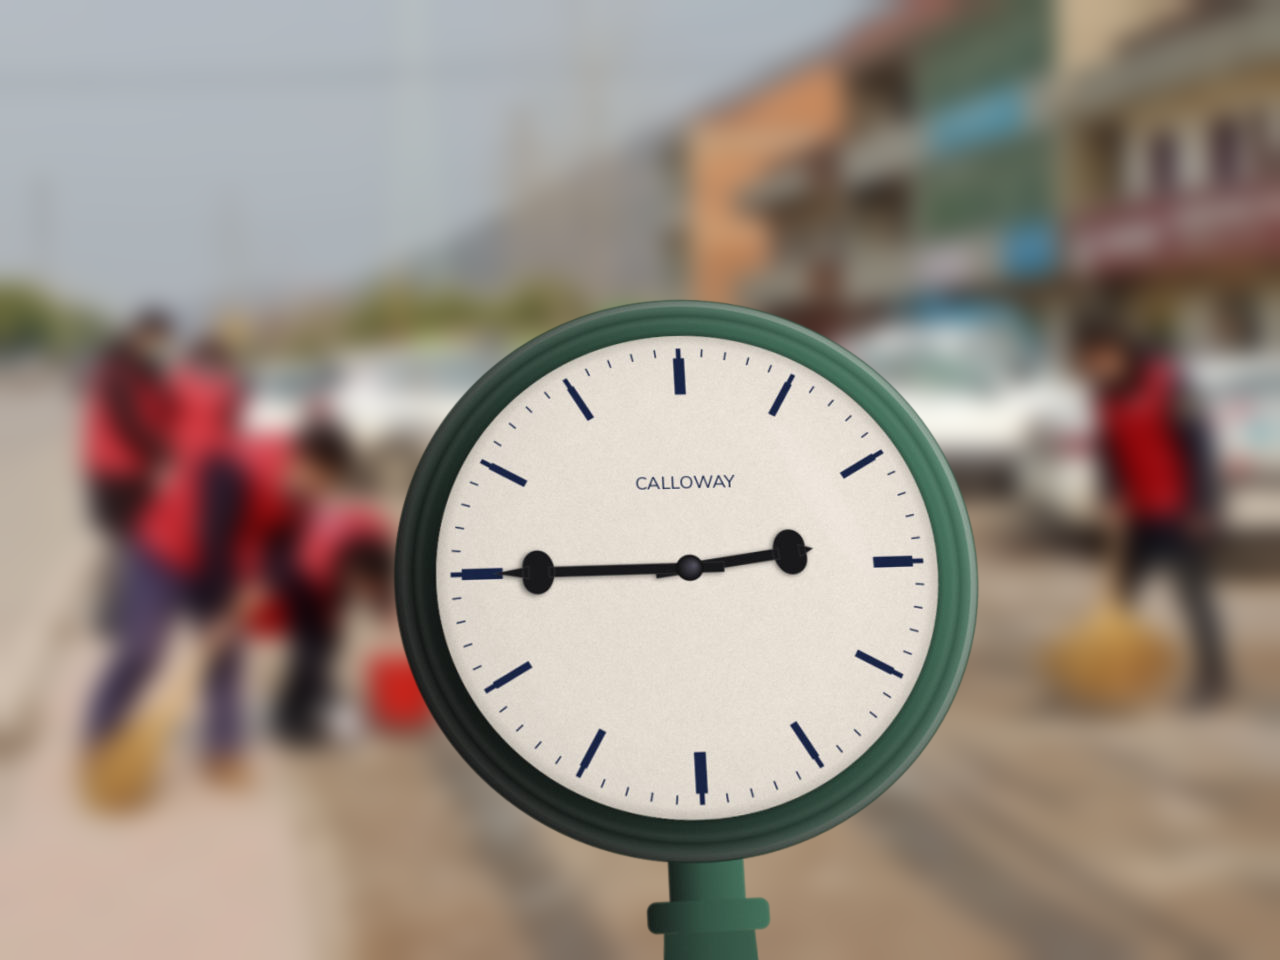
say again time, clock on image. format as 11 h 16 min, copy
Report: 2 h 45 min
